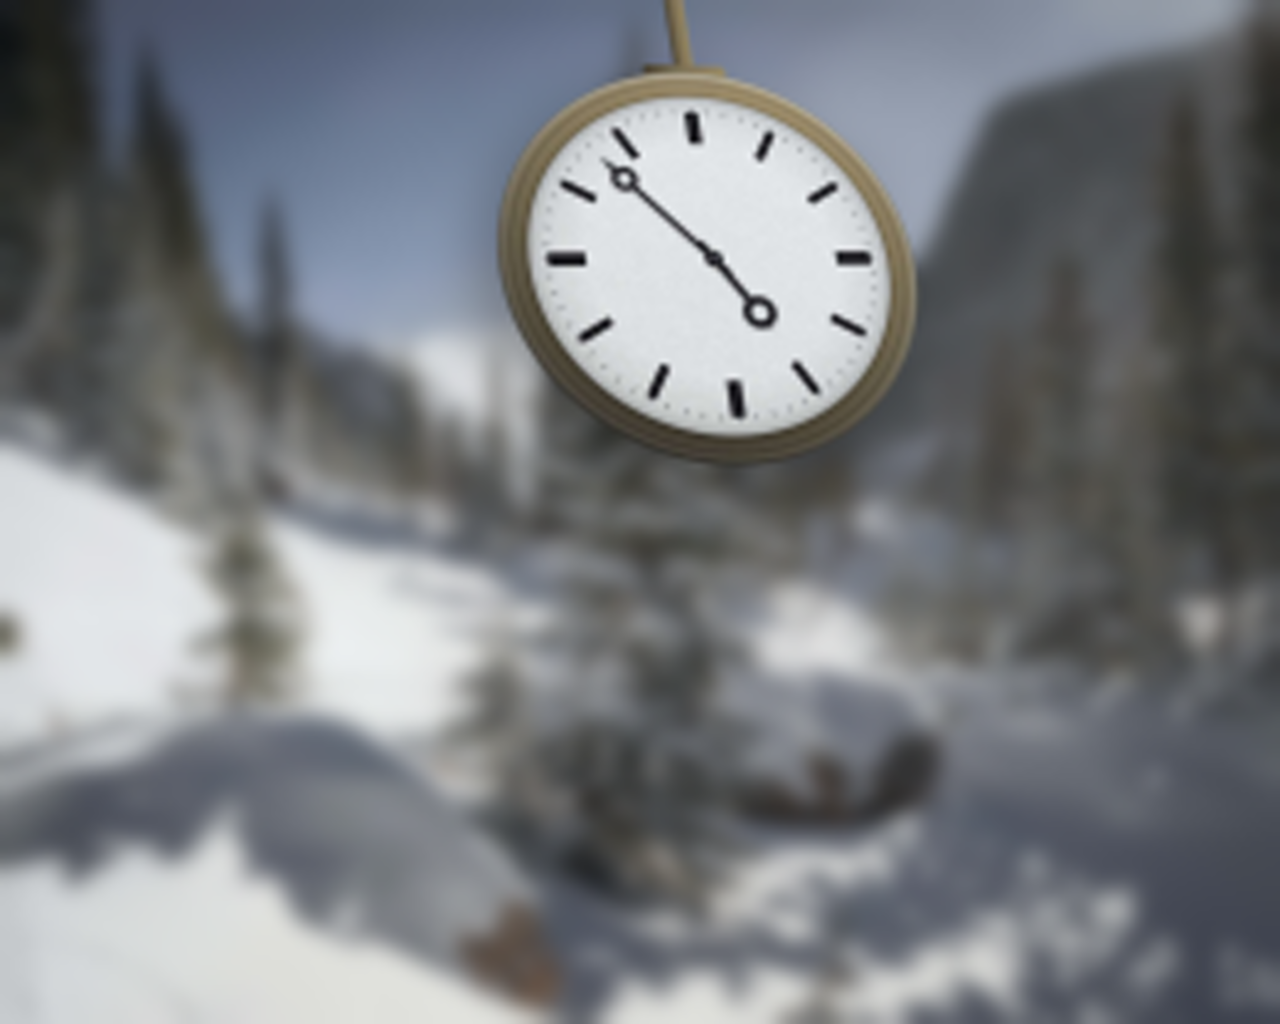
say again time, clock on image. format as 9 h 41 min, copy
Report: 4 h 53 min
